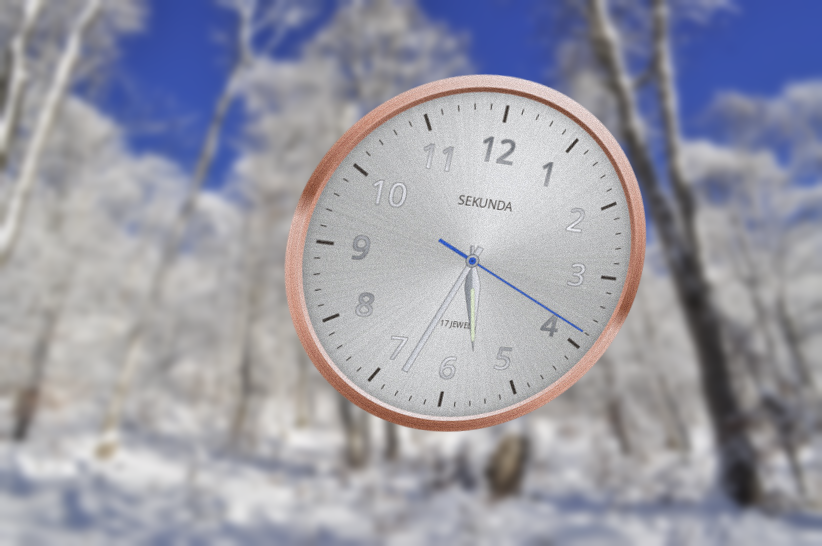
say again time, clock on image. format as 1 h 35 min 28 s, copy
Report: 5 h 33 min 19 s
